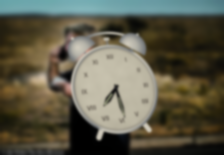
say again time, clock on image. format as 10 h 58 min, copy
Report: 7 h 29 min
